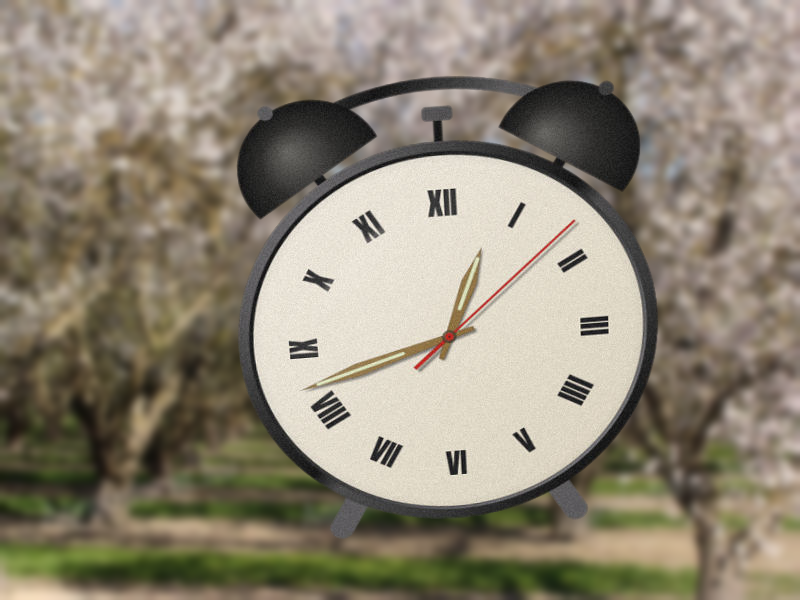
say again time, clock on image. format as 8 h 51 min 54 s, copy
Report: 12 h 42 min 08 s
